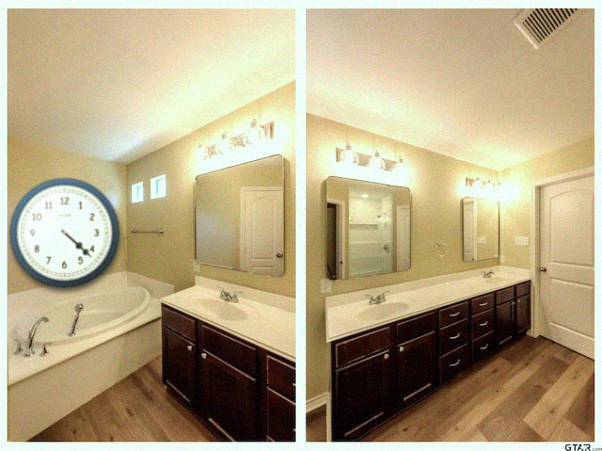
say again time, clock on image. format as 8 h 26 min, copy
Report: 4 h 22 min
